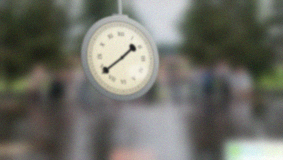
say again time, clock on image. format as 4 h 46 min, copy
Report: 1 h 39 min
